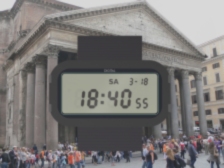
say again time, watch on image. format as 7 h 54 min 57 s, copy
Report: 18 h 40 min 55 s
